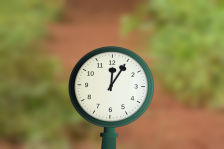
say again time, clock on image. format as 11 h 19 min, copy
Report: 12 h 05 min
